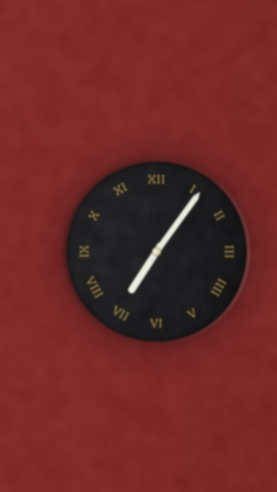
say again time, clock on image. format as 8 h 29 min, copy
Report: 7 h 06 min
